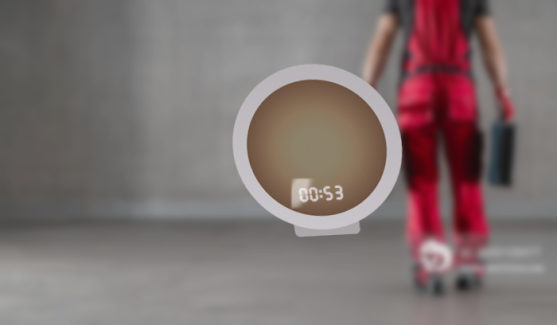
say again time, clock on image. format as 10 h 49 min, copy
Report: 0 h 53 min
